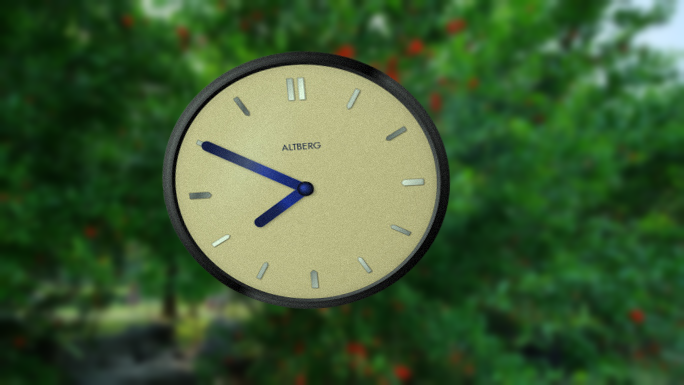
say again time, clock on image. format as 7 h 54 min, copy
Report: 7 h 50 min
